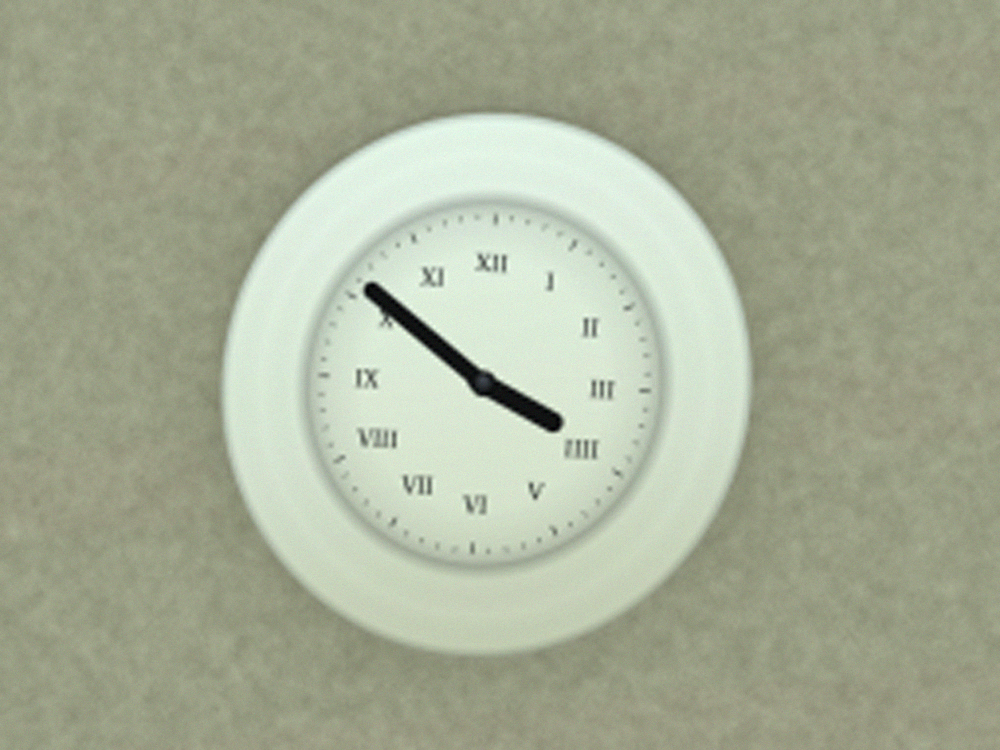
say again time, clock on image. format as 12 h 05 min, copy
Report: 3 h 51 min
